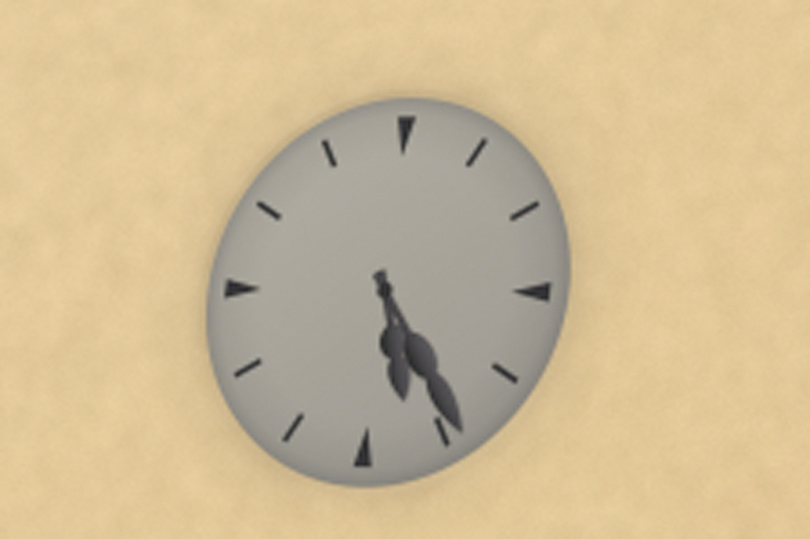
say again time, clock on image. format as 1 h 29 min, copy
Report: 5 h 24 min
